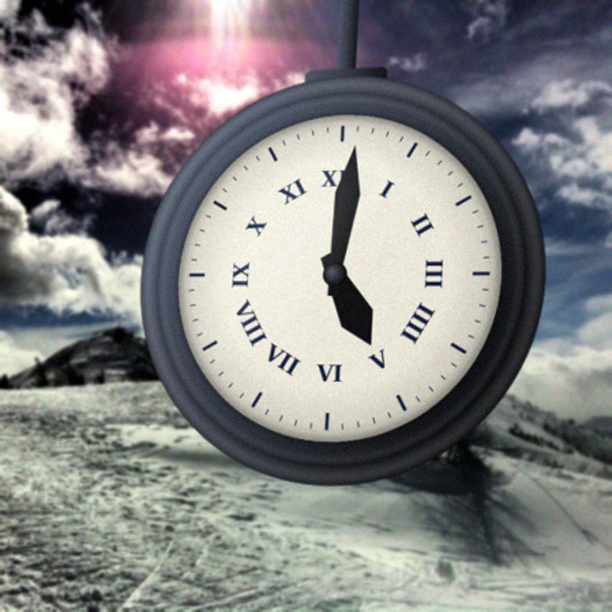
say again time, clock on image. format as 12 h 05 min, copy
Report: 5 h 01 min
